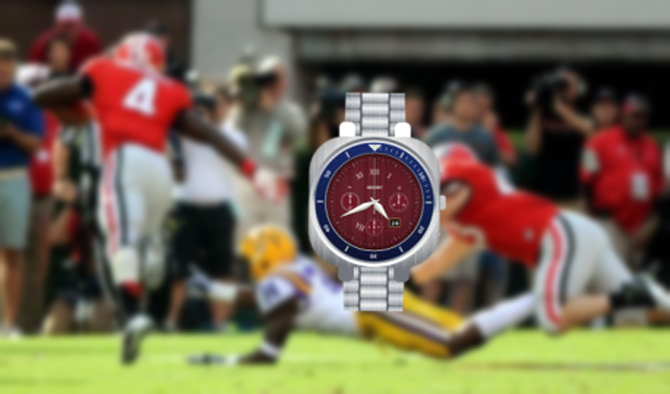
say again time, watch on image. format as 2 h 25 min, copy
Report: 4 h 41 min
